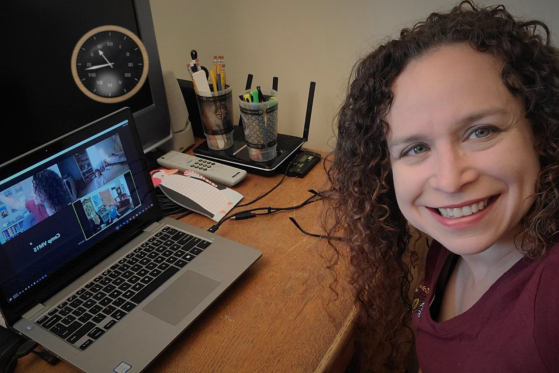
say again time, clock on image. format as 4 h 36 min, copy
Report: 10 h 43 min
